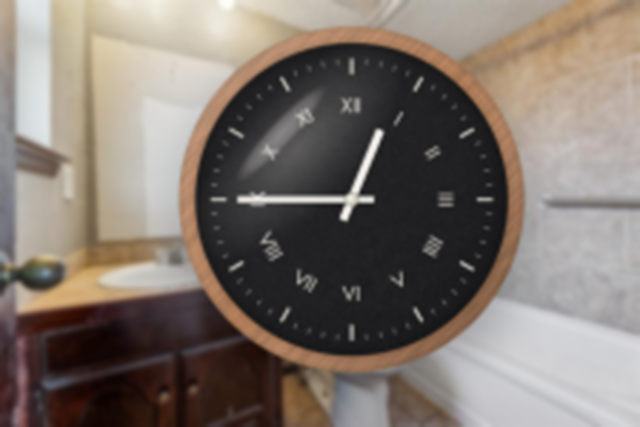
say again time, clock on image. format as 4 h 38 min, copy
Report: 12 h 45 min
